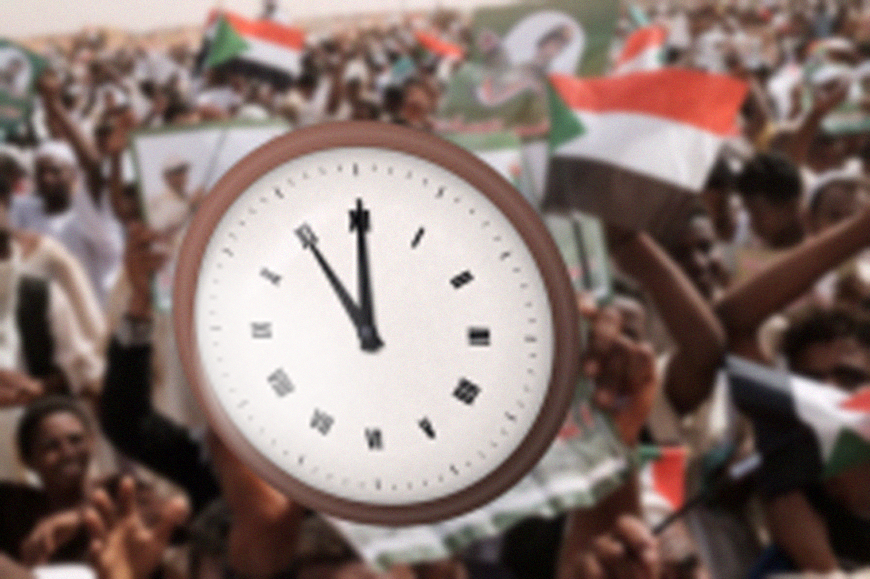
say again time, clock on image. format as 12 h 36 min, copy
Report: 11 h 00 min
